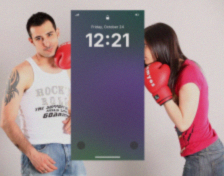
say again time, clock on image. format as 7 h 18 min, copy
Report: 12 h 21 min
